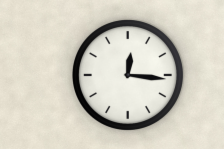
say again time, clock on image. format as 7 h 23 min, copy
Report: 12 h 16 min
